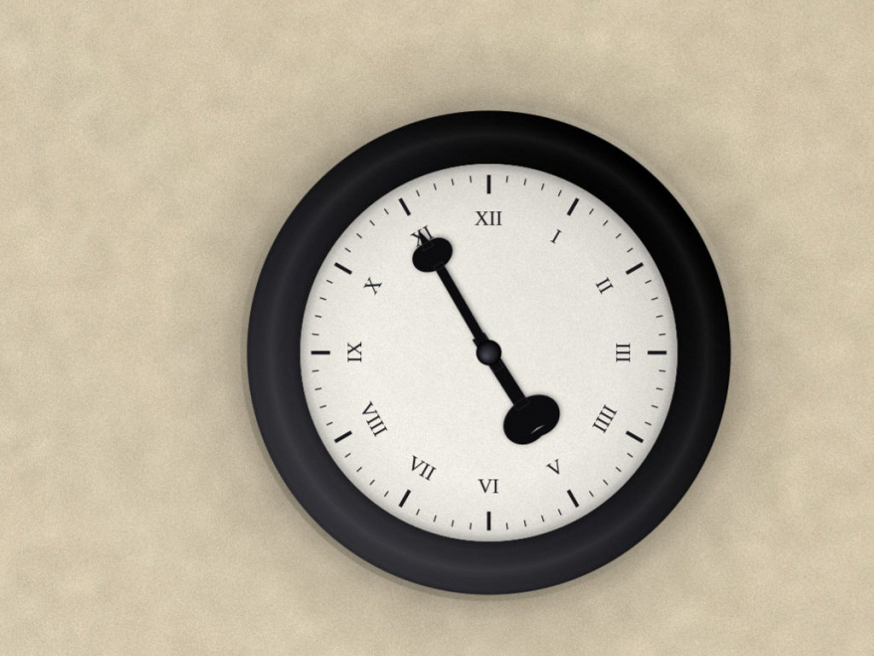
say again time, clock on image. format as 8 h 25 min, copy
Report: 4 h 55 min
